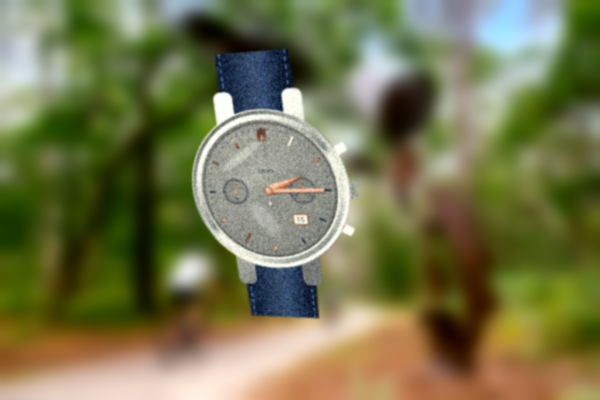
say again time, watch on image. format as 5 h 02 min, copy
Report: 2 h 15 min
